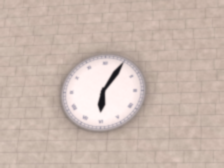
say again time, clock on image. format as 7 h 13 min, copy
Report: 6 h 05 min
